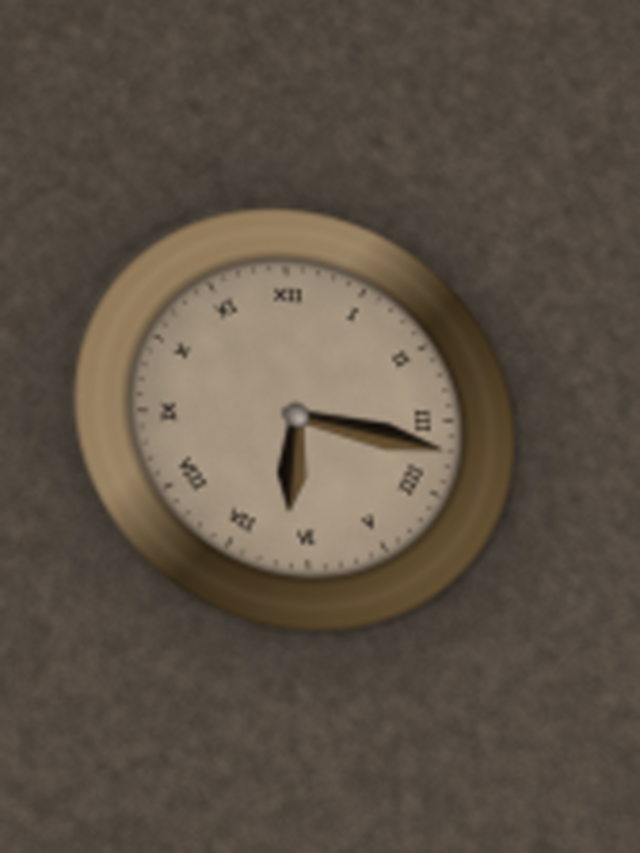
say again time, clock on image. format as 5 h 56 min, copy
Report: 6 h 17 min
